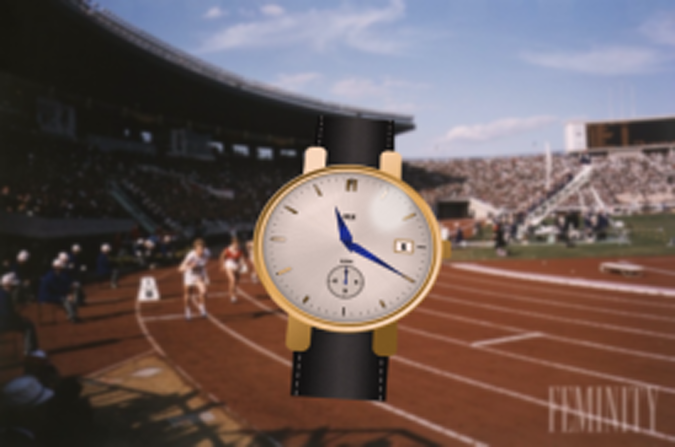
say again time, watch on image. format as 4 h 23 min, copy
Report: 11 h 20 min
